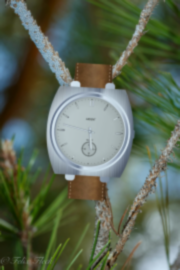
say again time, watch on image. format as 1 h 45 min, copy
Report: 5 h 47 min
